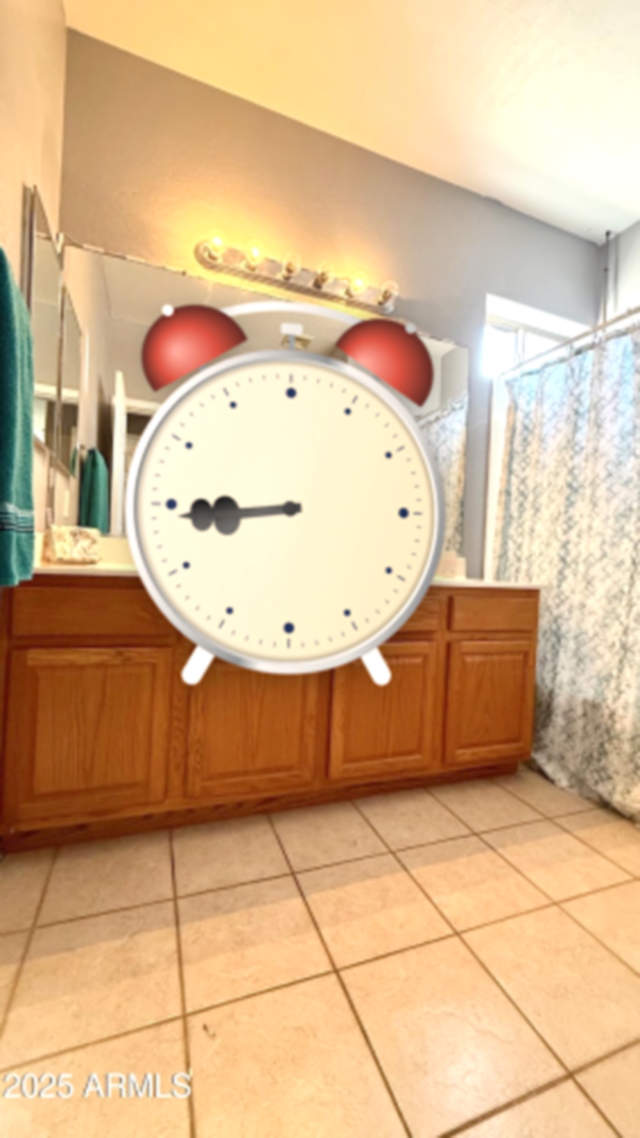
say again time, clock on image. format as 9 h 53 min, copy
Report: 8 h 44 min
